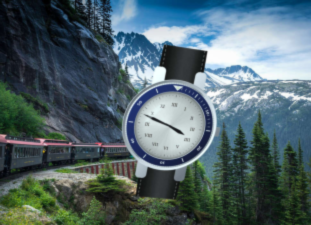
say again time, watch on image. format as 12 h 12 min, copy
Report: 3 h 48 min
